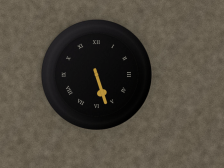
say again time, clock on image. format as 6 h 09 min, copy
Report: 5 h 27 min
